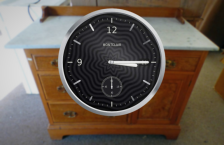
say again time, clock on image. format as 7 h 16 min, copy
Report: 3 h 15 min
